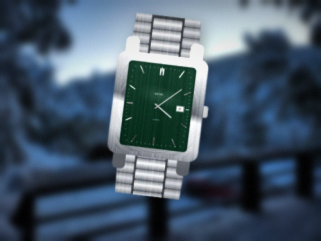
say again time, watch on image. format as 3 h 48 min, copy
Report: 4 h 08 min
